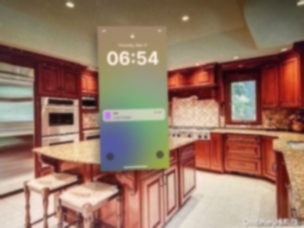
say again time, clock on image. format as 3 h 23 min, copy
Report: 6 h 54 min
